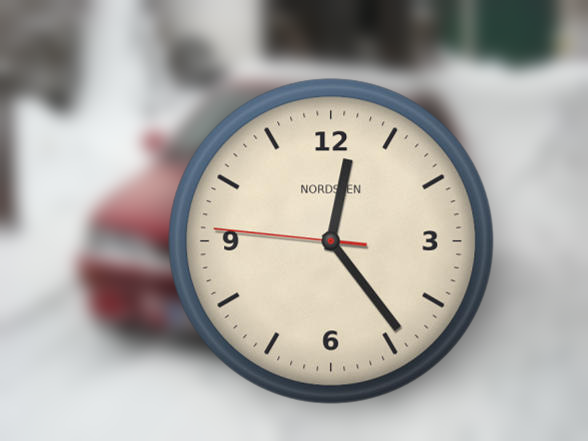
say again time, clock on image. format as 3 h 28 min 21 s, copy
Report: 12 h 23 min 46 s
